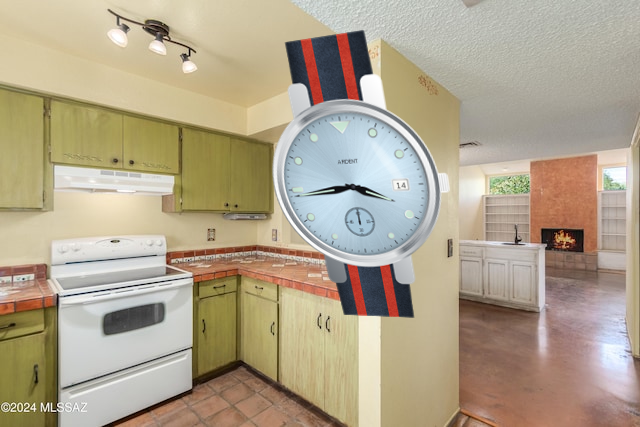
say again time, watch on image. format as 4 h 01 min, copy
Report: 3 h 44 min
